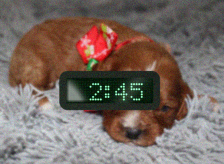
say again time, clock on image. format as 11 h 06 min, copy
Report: 2 h 45 min
